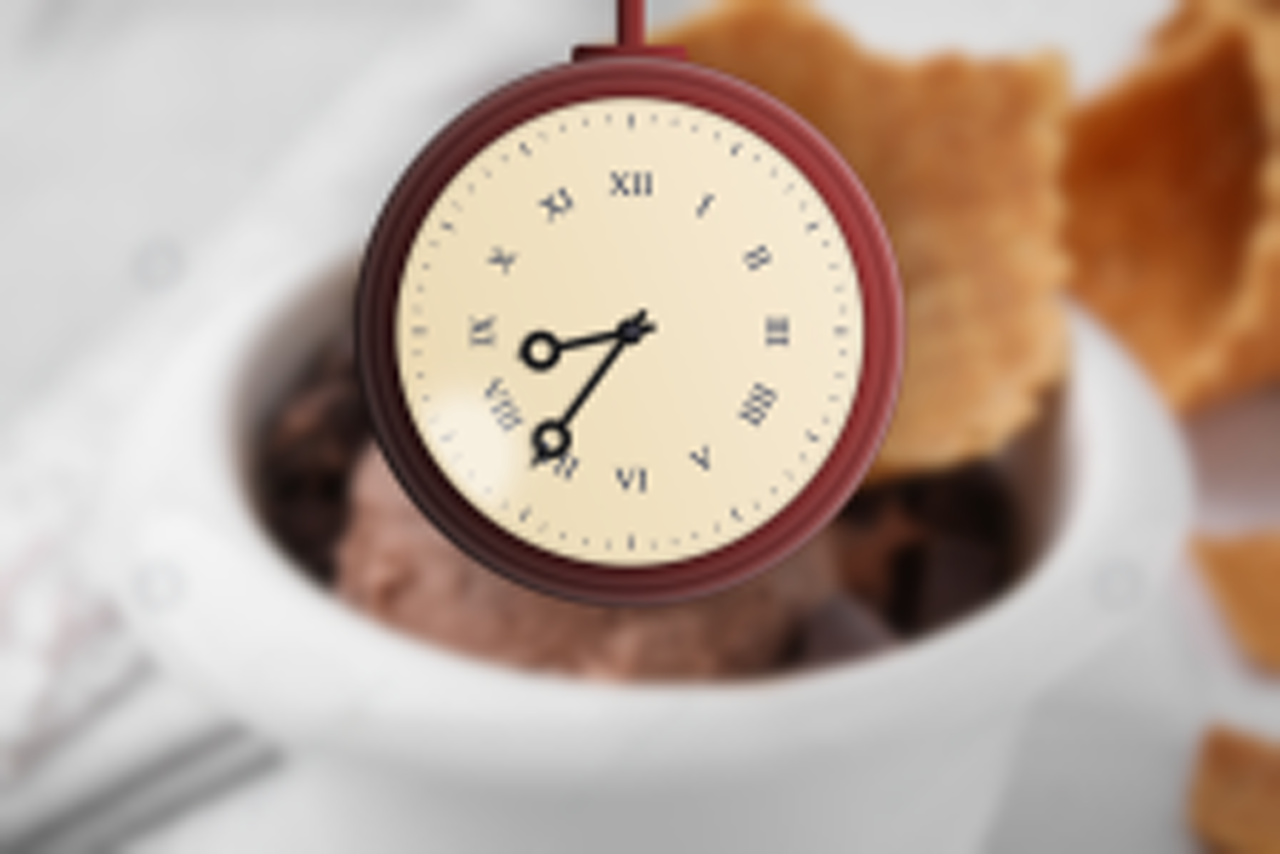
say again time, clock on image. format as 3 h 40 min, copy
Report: 8 h 36 min
